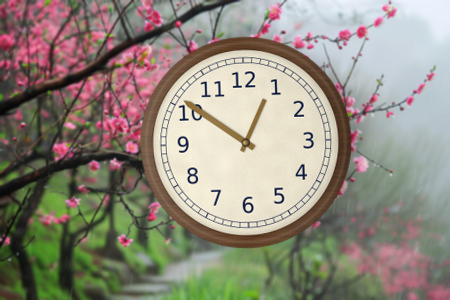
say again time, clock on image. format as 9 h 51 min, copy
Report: 12 h 51 min
